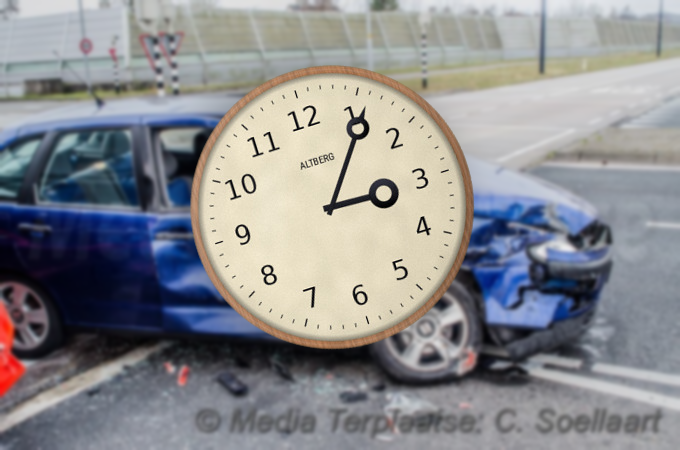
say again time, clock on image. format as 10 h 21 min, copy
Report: 3 h 06 min
